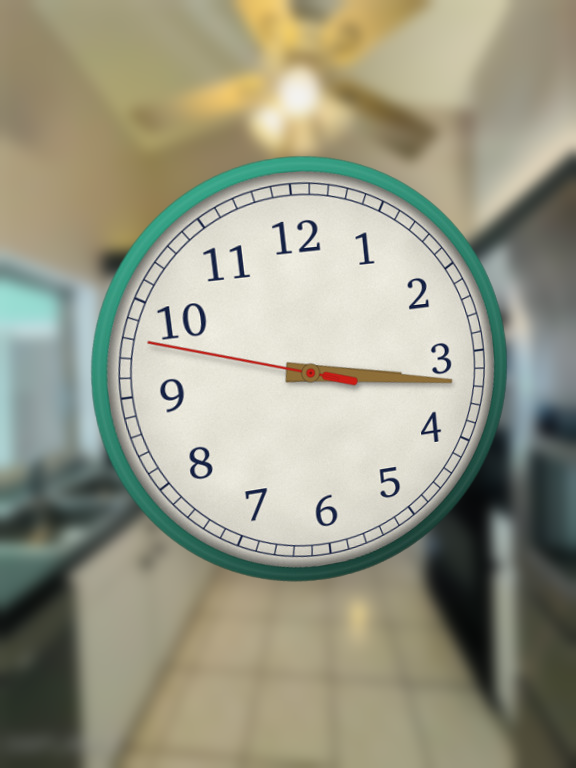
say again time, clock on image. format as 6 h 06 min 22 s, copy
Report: 3 h 16 min 48 s
